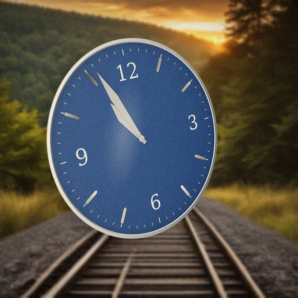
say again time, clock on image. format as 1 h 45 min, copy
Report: 10 h 56 min
